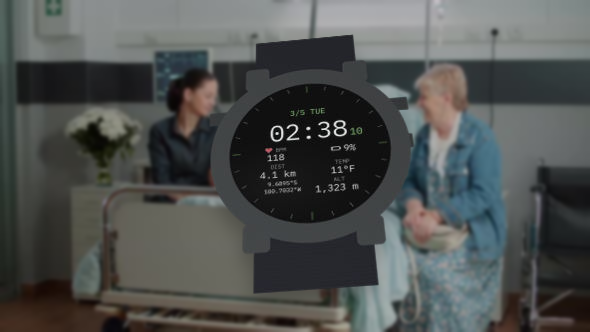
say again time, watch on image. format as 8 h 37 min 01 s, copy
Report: 2 h 38 min 10 s
